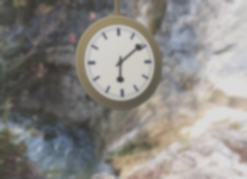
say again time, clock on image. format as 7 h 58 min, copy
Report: 6 h 09 min
